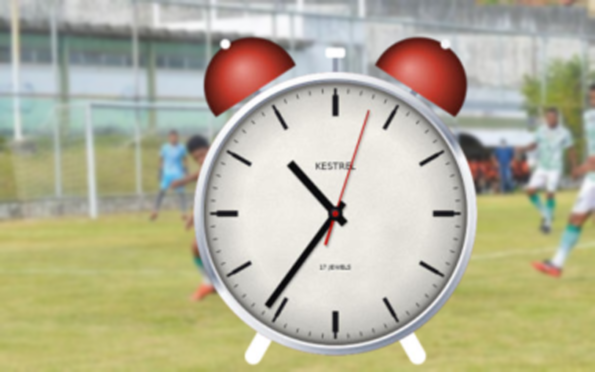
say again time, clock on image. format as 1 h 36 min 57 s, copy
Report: 10 h 36 min 03 s
